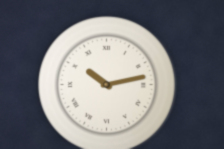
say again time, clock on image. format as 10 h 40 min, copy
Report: 10 h 13 min
